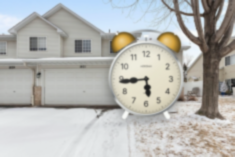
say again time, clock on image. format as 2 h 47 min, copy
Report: 5 h 44 min
